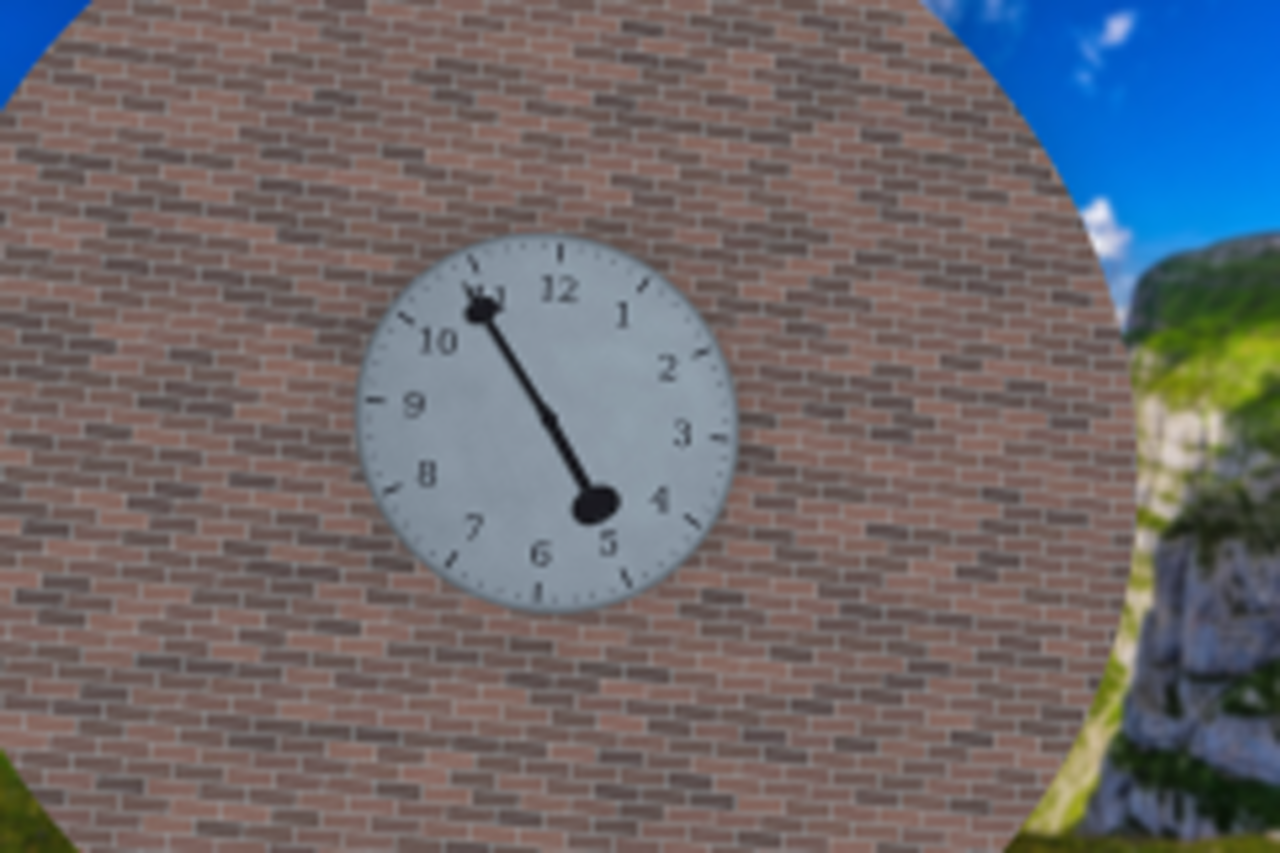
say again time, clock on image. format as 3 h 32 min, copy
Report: 4 h 54 min
